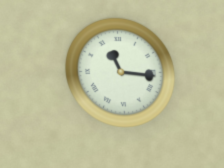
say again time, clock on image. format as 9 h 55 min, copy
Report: 11 h 16 min
